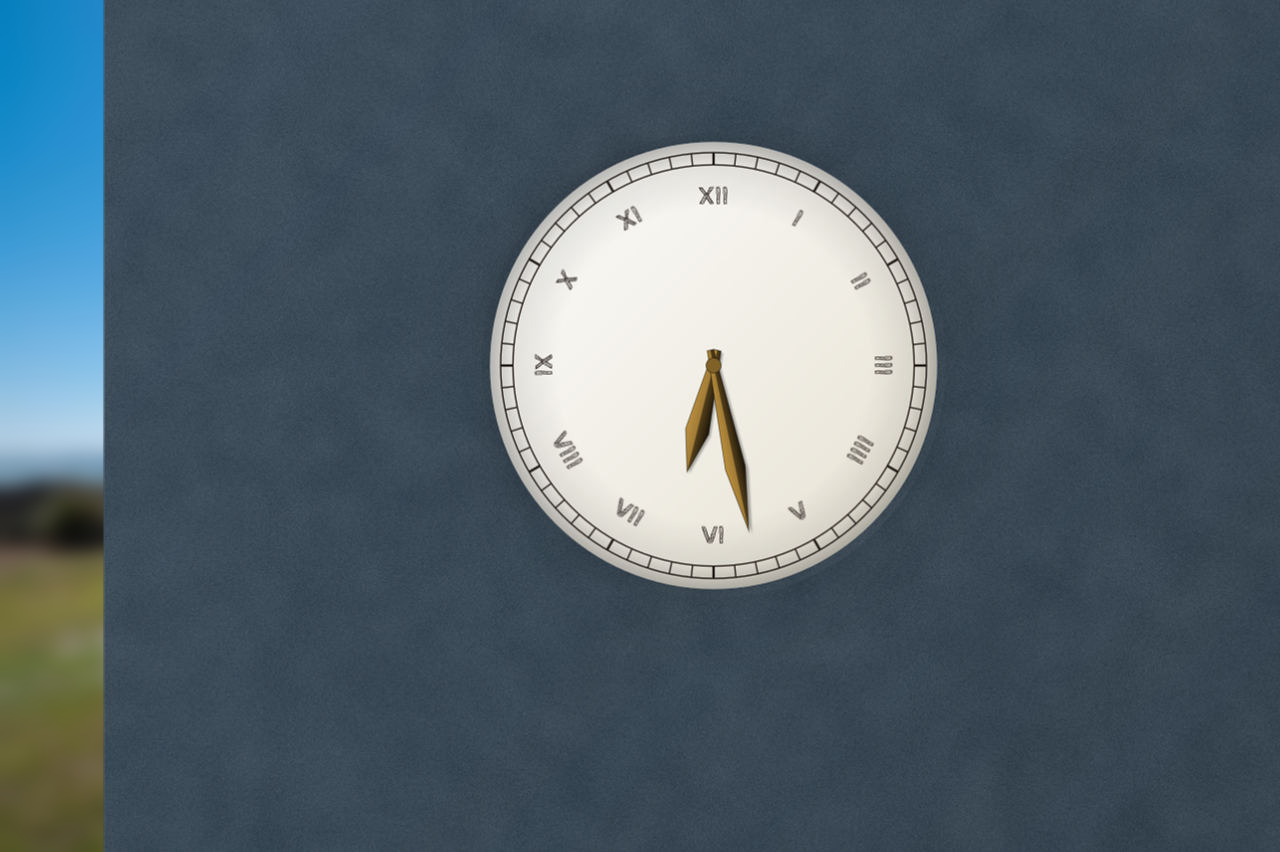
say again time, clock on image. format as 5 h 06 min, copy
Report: 6 h 28 min
